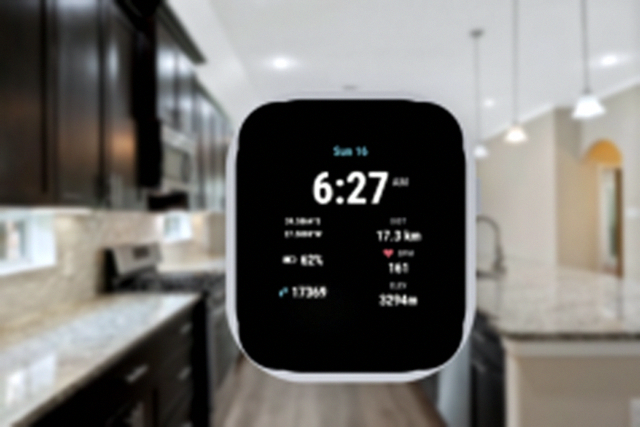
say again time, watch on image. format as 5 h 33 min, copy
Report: 6 h 27 min
